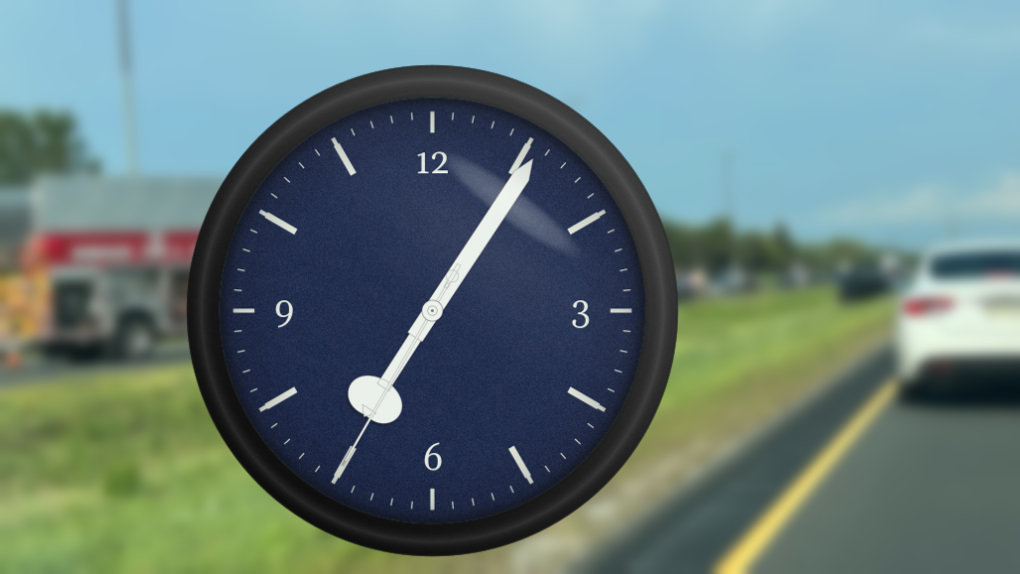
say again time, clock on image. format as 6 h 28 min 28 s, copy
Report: 7 h 05 min 35 s
